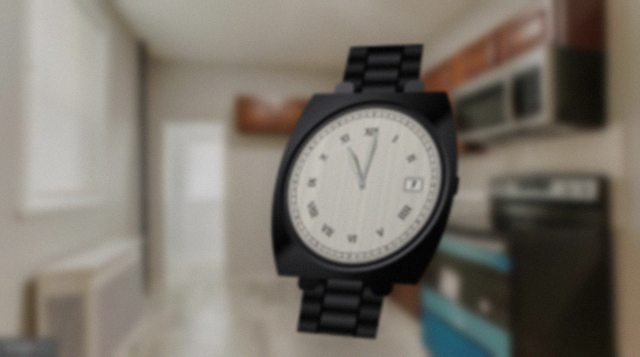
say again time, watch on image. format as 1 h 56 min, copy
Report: 11 h 01 min
